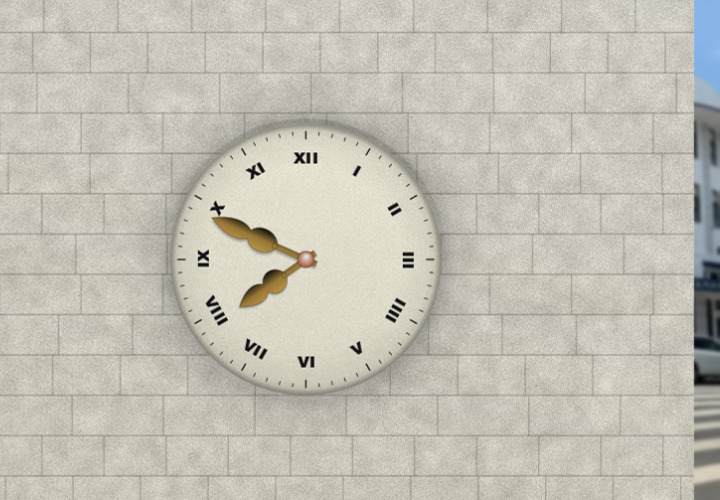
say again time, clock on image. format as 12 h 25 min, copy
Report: 7 h 49 min
